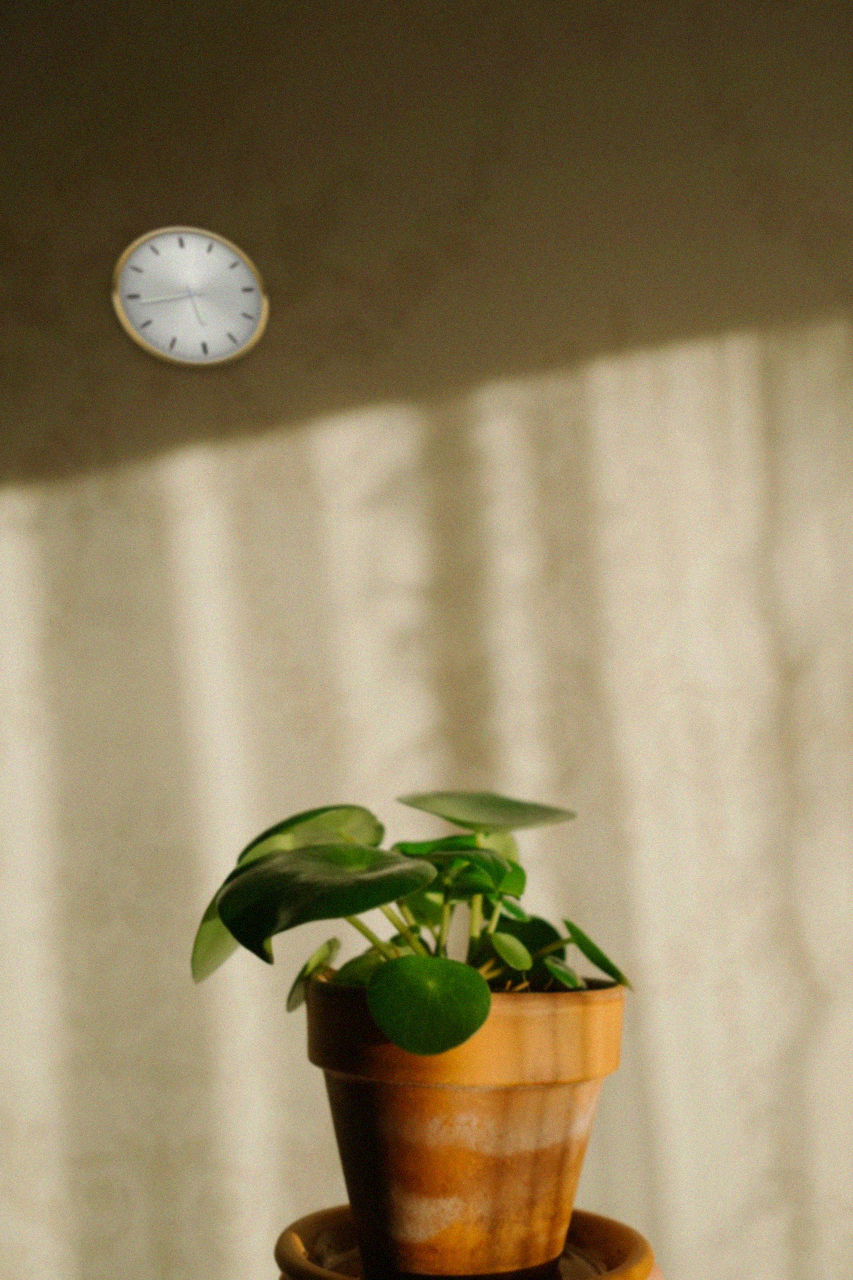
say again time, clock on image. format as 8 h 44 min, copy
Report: 5 h 44 min
